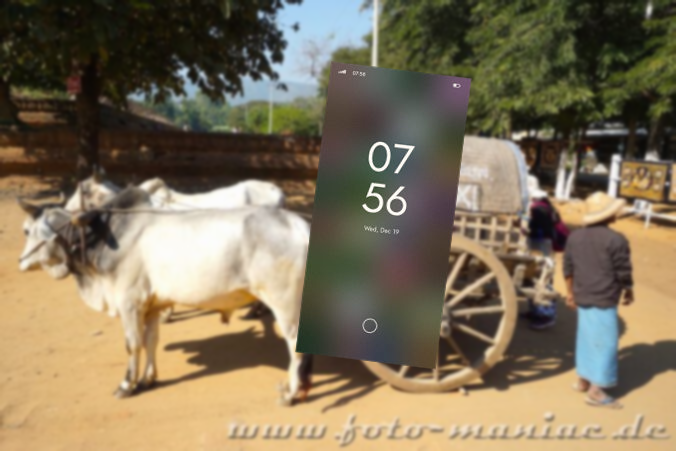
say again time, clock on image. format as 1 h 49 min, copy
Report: 7 h 56 min
